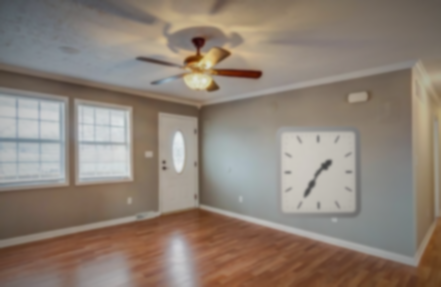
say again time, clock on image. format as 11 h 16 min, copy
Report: 1 h 35 min
